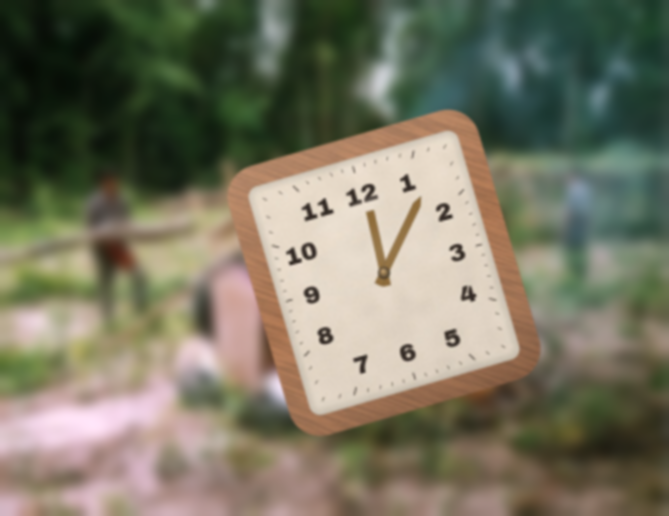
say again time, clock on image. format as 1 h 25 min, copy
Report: 12 h 07 min
